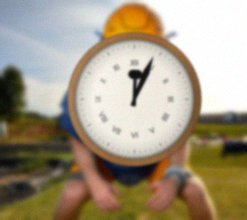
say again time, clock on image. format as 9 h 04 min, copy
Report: 12 h 04 min
